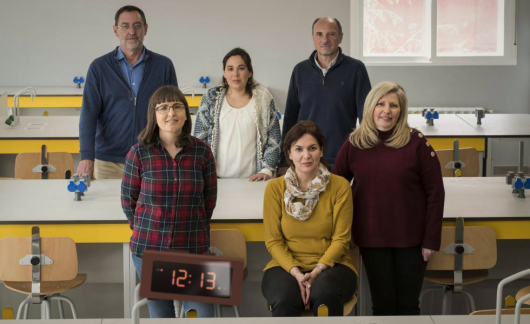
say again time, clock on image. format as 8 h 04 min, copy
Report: 12 h 13 min
